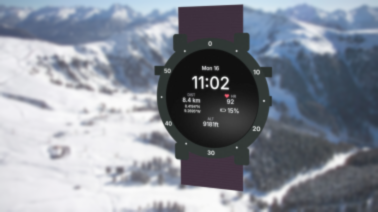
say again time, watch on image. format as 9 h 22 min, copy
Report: 11 h 02 min
